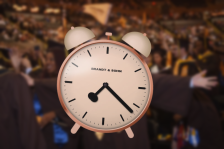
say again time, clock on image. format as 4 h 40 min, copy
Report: 7 h 22 min
